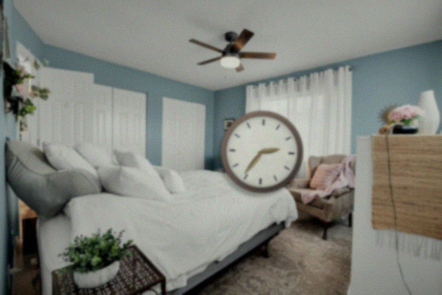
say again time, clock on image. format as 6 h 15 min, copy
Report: 2 h 36 min
